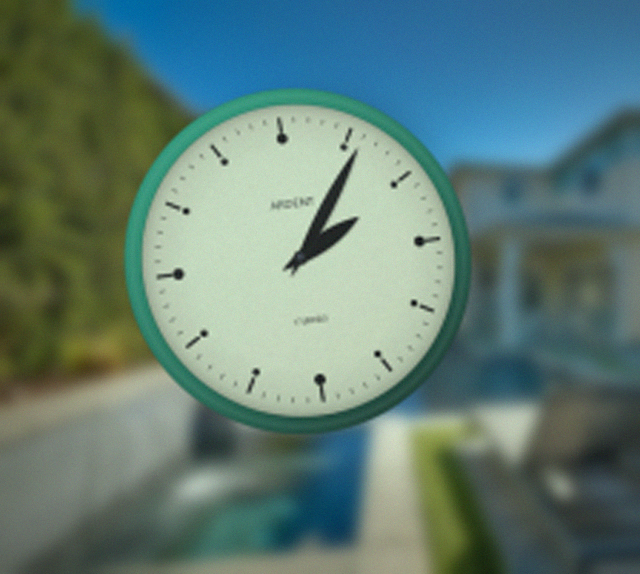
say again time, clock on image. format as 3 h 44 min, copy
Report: 2 h 06 min
